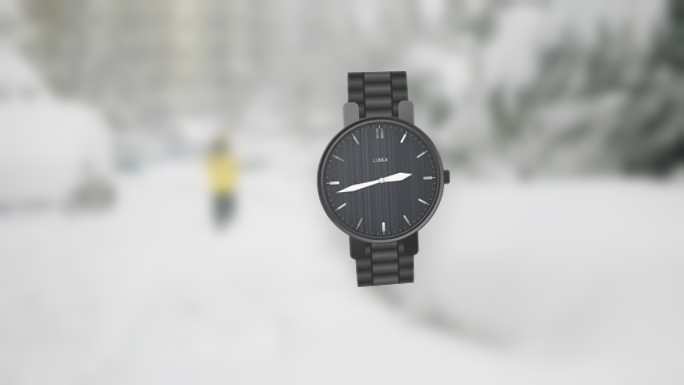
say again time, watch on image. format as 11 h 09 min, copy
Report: 2 h 43 min
